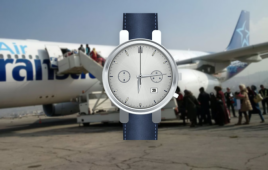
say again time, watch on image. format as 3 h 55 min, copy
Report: 6 h 14 min
